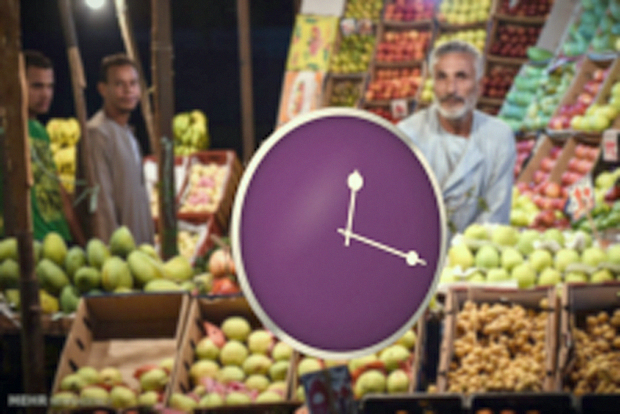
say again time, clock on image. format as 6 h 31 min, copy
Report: 12 h 18 min
